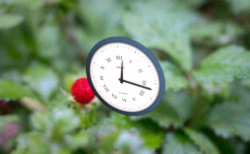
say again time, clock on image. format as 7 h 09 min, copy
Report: 12 h 17 min
